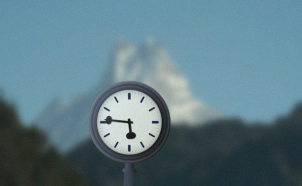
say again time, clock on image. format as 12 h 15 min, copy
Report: 5 h 46 min
